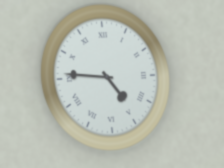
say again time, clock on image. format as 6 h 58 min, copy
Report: 4 h 46 min
